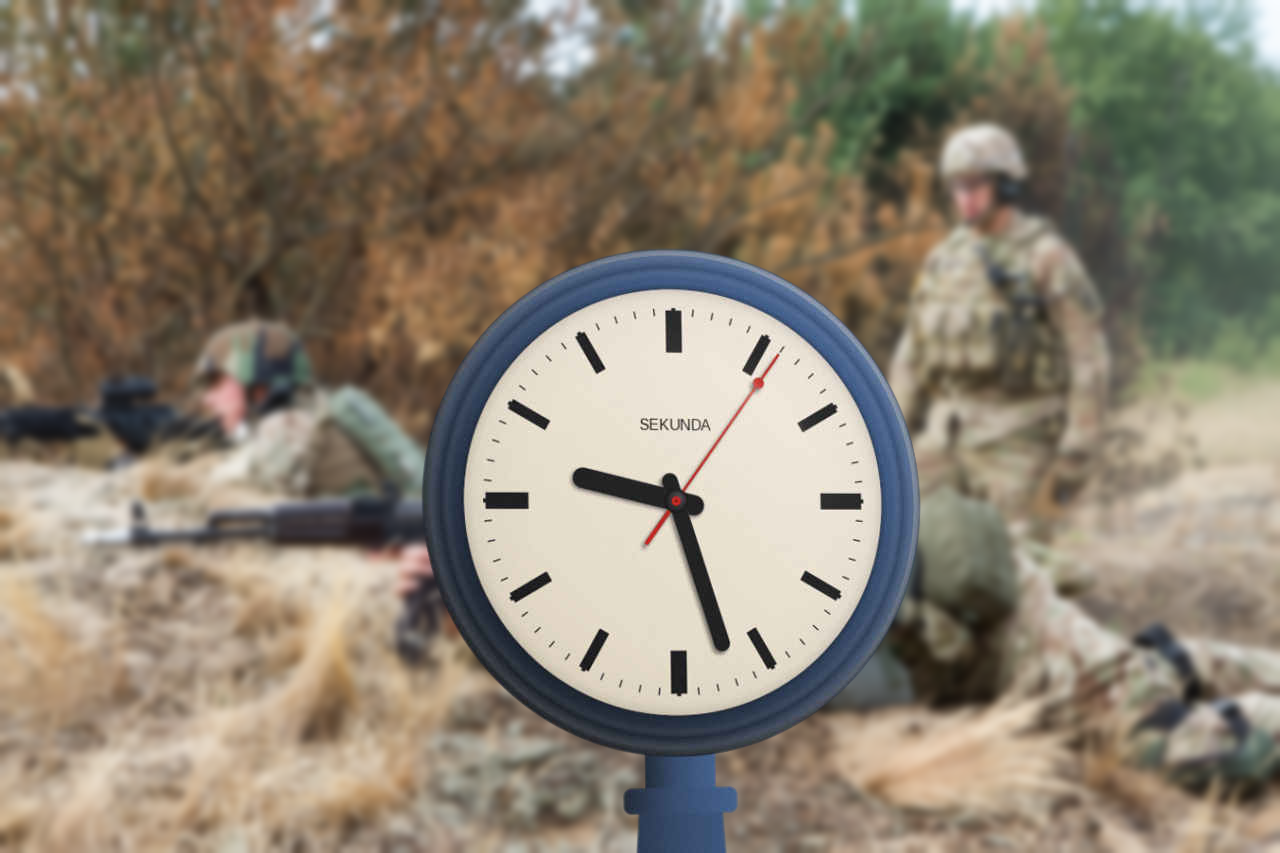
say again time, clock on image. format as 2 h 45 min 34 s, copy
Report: 9 h 27 min 06 s
